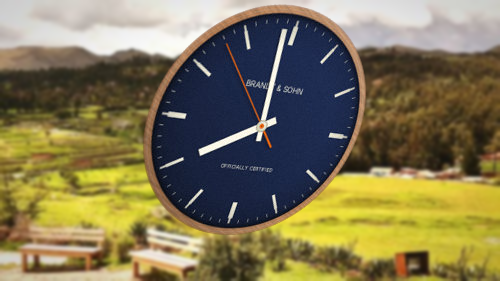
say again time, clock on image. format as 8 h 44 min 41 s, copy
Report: 7 h 58 min 53 s
